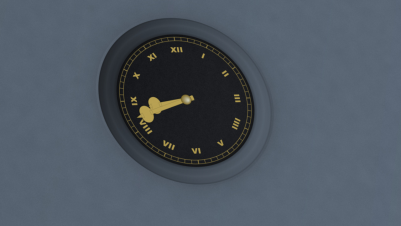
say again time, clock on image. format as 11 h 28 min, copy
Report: 8 h 42 min
